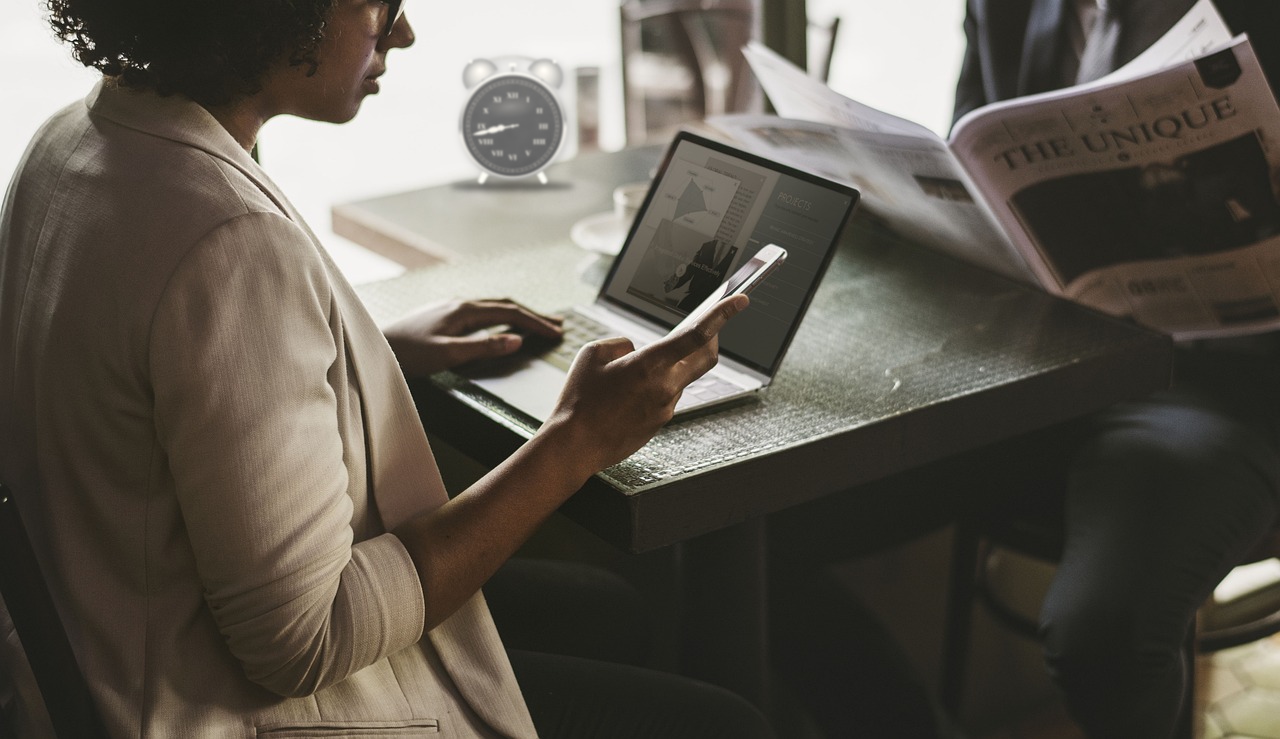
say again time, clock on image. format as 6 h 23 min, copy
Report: 8 h 43 min
